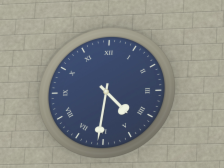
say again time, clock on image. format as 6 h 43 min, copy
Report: 4 h 31 min
